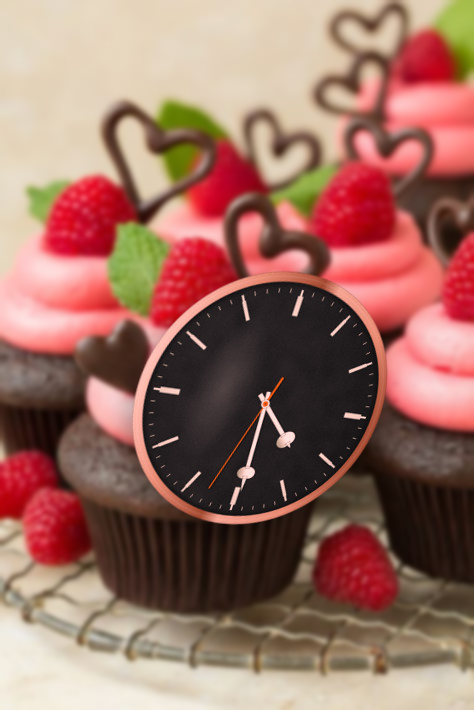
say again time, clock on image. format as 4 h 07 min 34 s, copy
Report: 4 h 29 min 33 s
